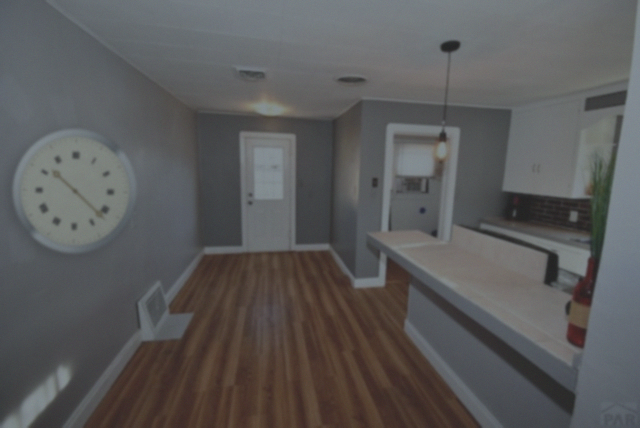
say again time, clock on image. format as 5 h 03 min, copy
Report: 10 h 22 min
